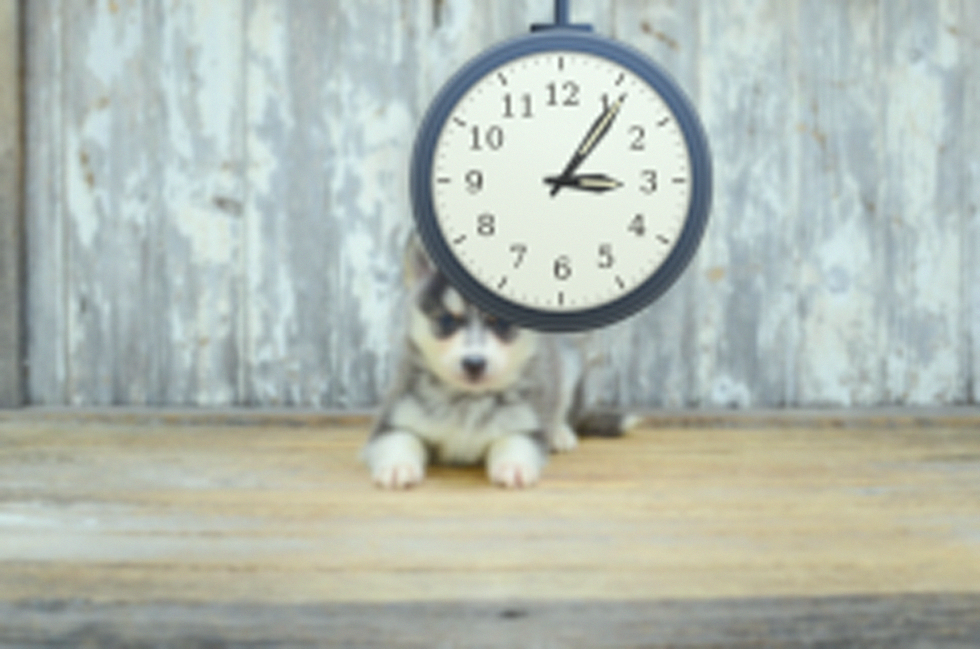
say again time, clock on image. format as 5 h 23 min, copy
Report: 3 h 06 min
